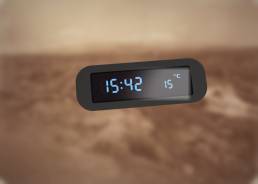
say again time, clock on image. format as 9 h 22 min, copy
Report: 15 h 42 min
